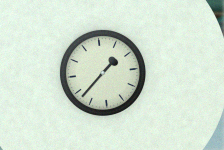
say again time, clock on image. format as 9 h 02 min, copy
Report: 1 h 38 min
